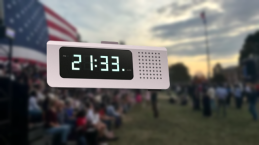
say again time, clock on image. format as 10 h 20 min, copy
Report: 21 h 33 min
